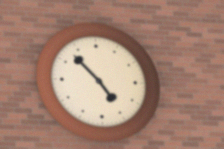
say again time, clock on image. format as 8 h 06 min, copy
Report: 4 h 53 min
